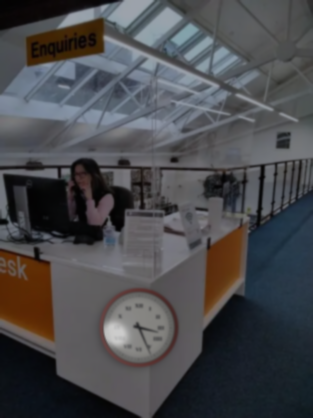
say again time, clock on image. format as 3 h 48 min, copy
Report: 3 h 26 min
